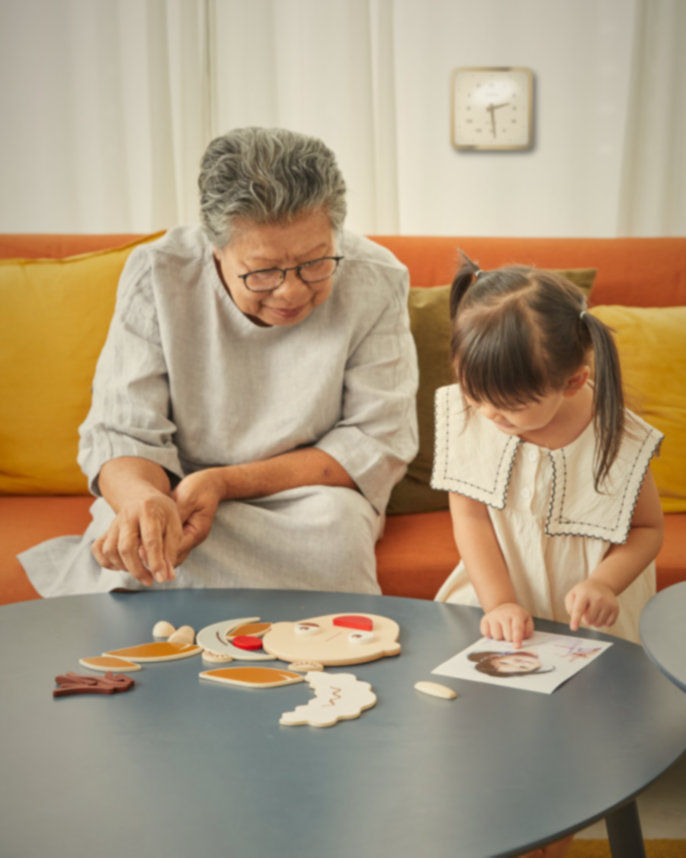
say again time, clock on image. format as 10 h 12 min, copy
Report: 2 h 29 min
